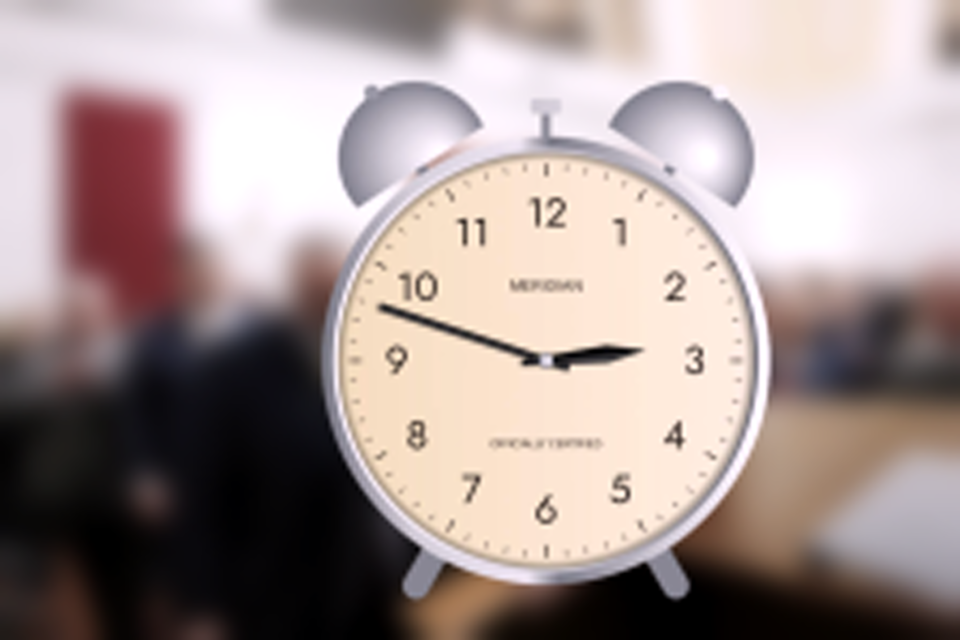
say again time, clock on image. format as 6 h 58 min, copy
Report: 2 h 48 min
